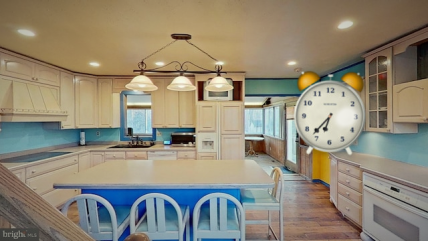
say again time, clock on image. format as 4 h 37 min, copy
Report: 6 h 37 min
